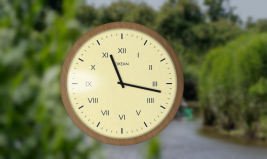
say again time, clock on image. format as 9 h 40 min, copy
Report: 11 h 17 min
